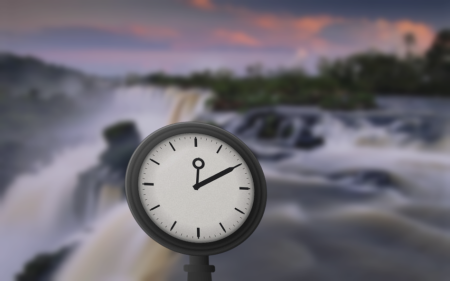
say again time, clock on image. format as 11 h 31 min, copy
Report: 12 h 10 min
